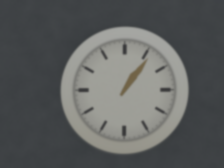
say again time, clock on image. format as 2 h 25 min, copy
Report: 1 h 06 min
